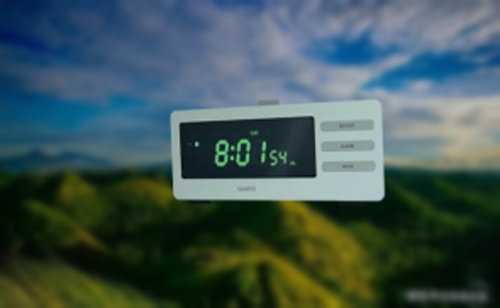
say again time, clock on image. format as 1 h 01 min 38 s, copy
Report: 8 h 01 min 54 s
